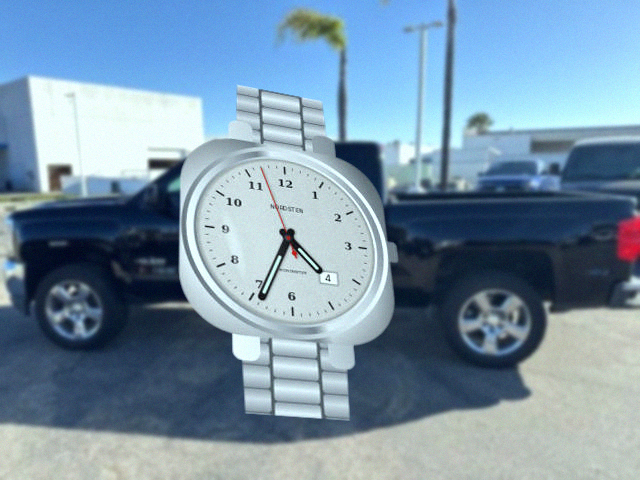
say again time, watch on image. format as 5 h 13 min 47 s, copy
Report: 4 h 33 min 57 s
